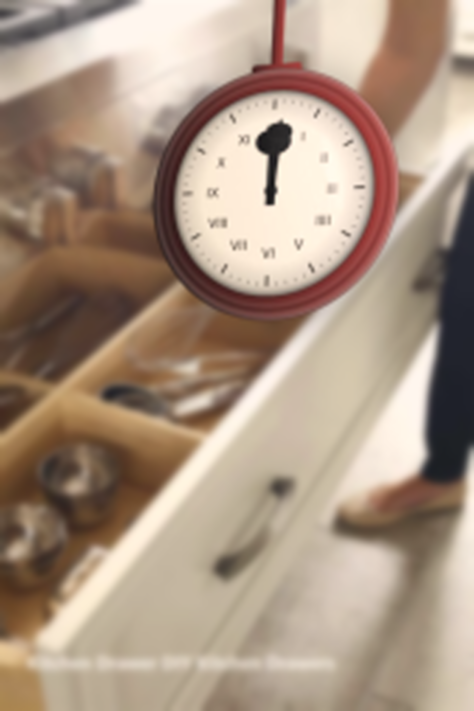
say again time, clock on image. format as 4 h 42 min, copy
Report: 12 h 01 min
